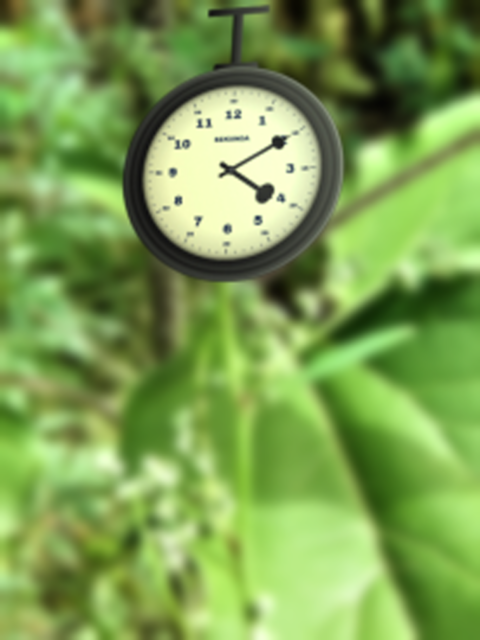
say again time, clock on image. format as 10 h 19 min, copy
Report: 4 h 10 min
